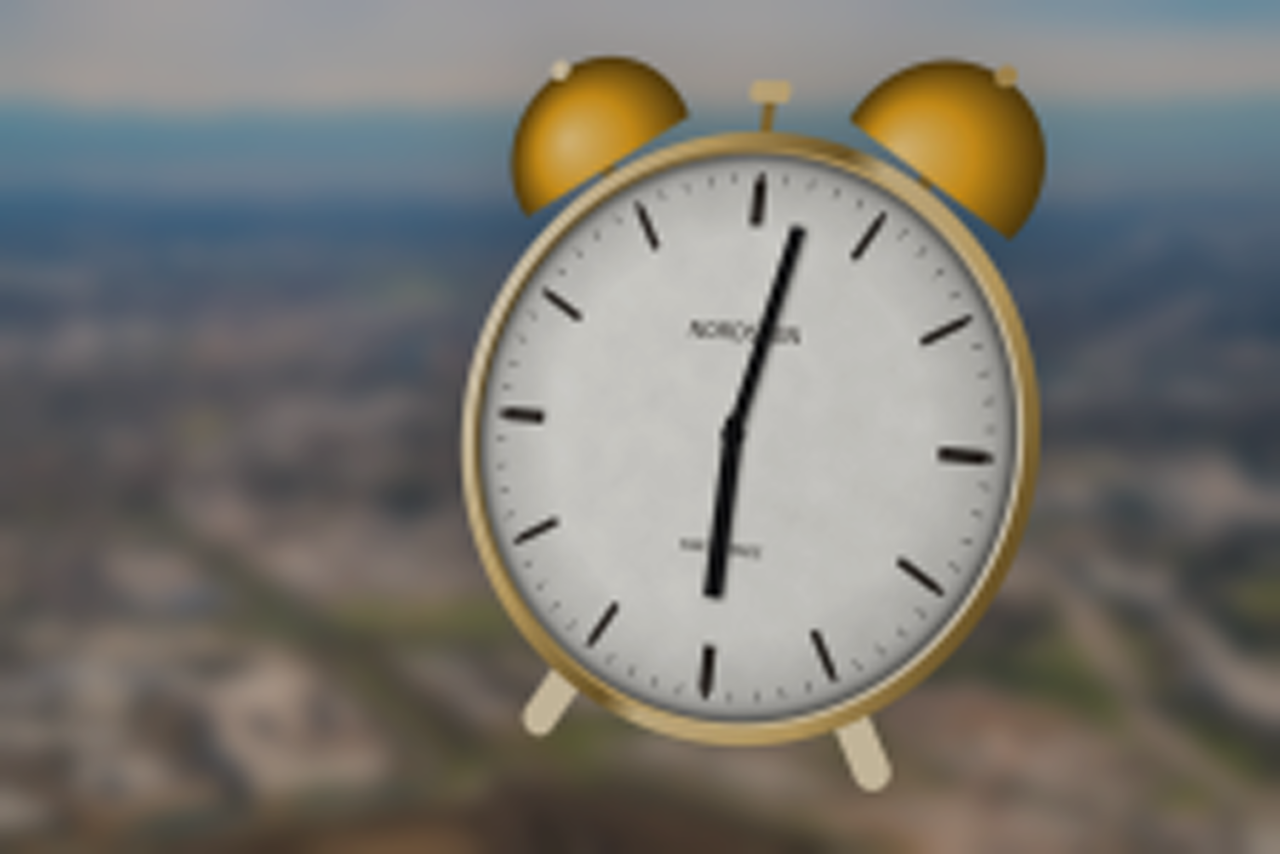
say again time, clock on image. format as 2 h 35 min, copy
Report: 6 h 02 min
